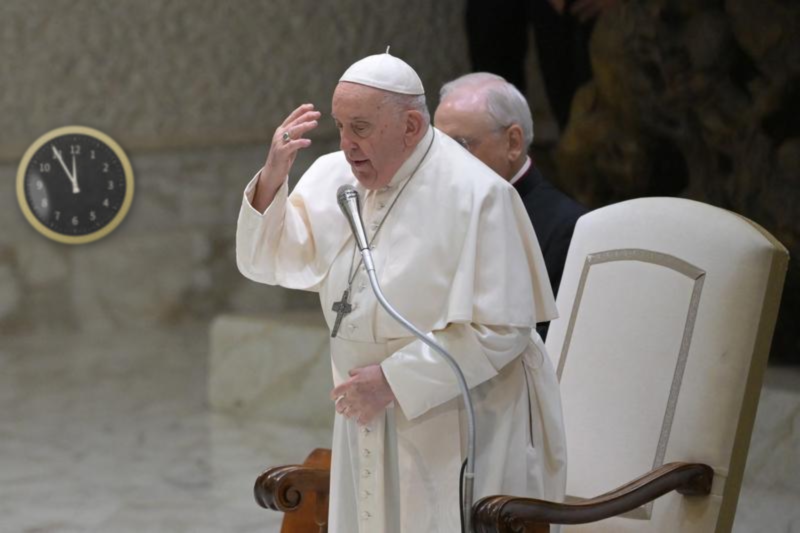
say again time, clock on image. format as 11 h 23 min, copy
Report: 11 h 55 min
